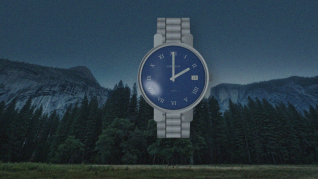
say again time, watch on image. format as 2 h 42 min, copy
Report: 2 h 00 min
